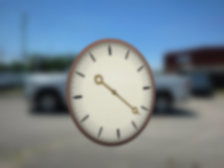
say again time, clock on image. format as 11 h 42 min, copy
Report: 10 h 22 min
